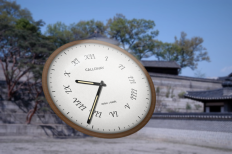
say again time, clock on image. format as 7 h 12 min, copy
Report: 9 h 36 min
